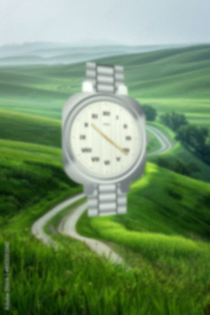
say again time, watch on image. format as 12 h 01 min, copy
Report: 10 h 21 min
